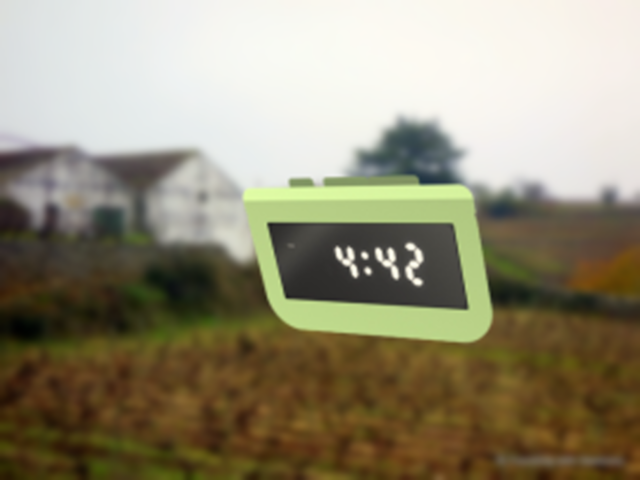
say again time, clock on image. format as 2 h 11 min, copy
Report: 4 h 42 min
